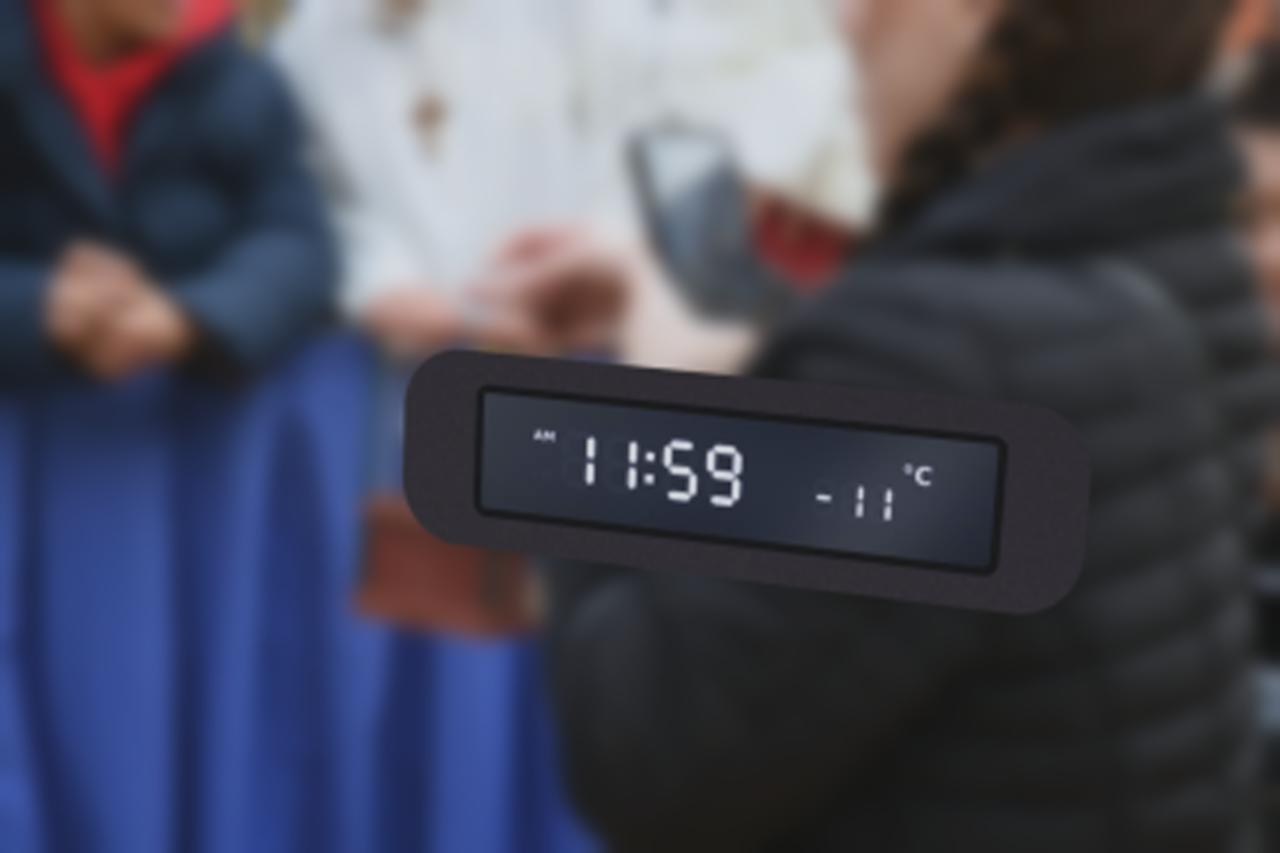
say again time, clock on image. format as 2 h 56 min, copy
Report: 11 h 59 min
